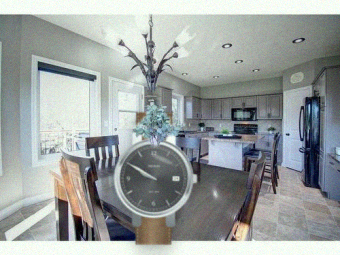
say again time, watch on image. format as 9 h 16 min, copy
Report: 9 h 50 min
